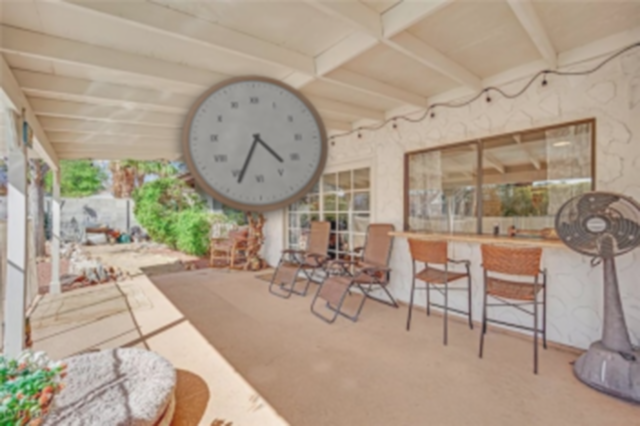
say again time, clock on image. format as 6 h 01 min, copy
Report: 4 h 34 min
